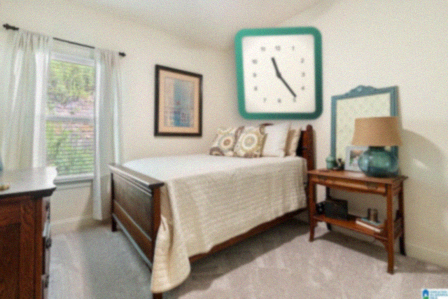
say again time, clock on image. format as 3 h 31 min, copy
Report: 11 h 24 min
